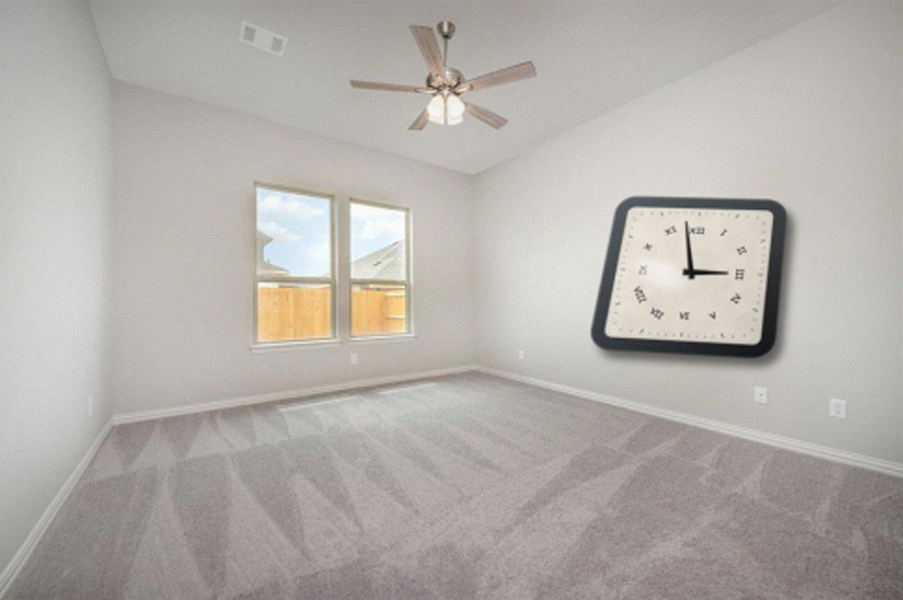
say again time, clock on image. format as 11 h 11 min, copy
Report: 2 h 58 min
